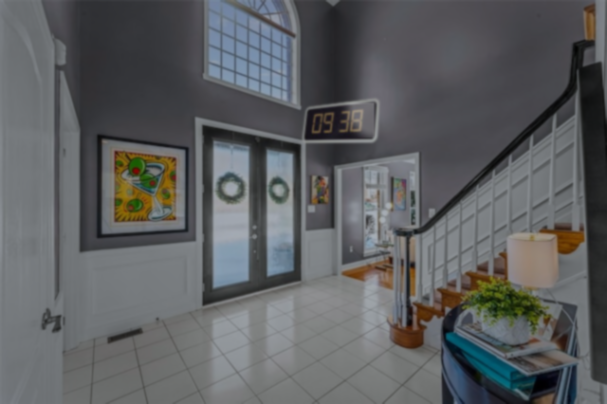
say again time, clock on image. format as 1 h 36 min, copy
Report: 9 h 38 min
